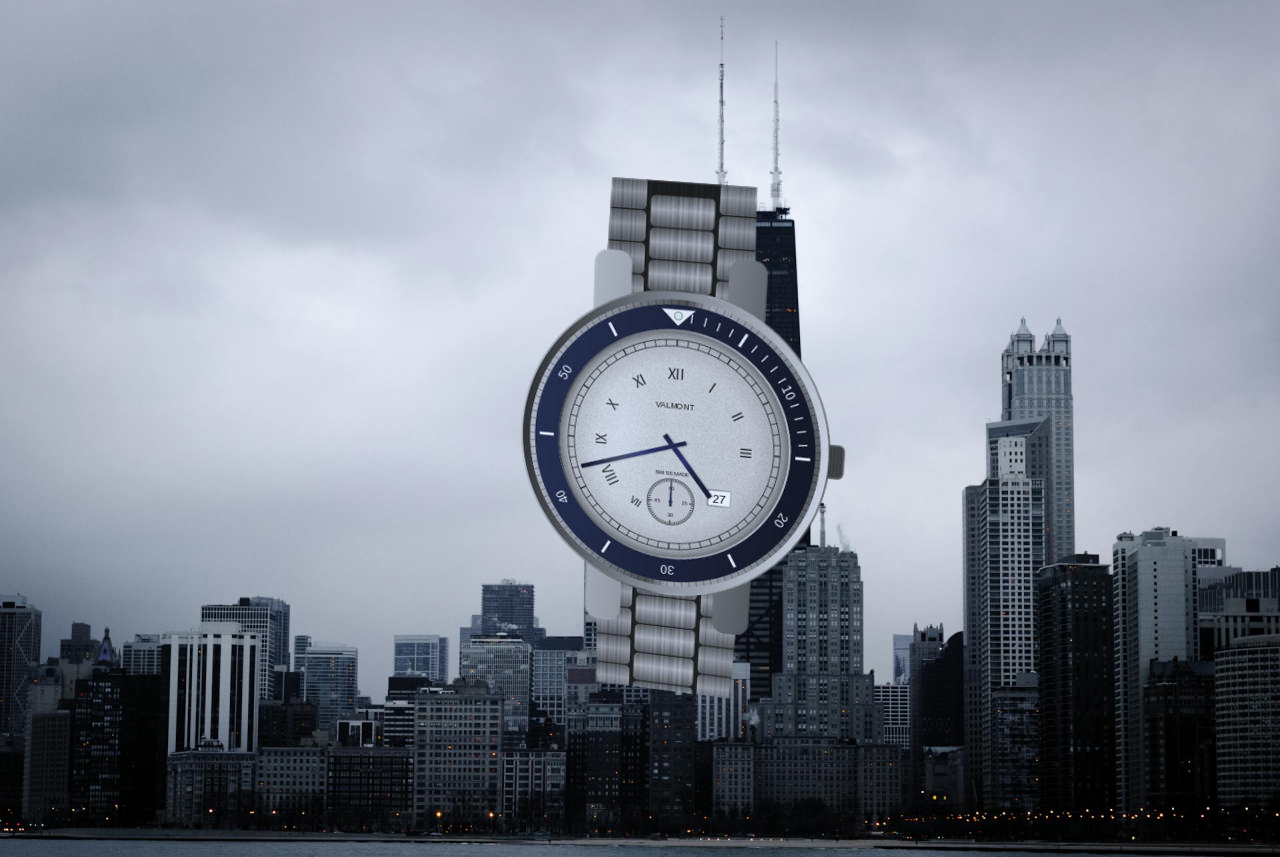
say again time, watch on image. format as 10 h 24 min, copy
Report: 4 h 42 min
